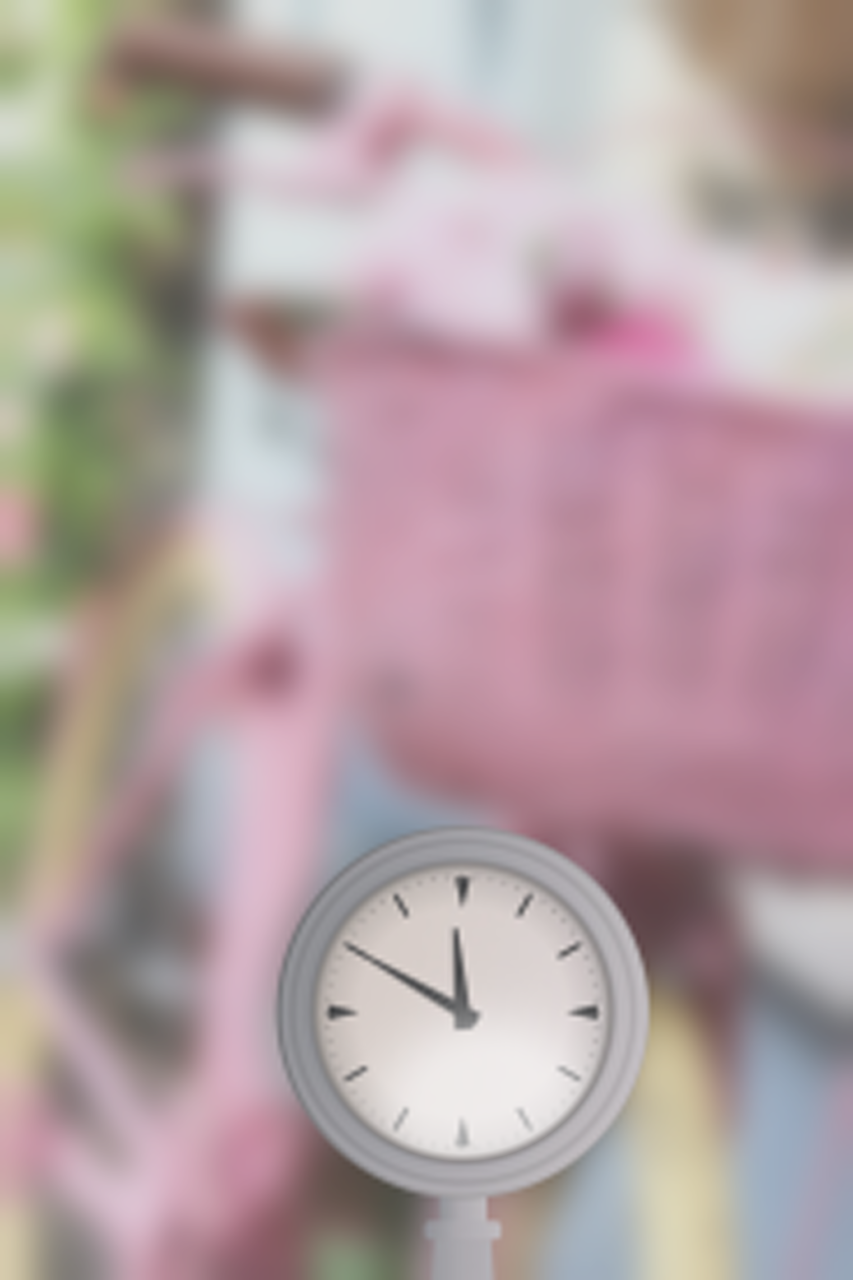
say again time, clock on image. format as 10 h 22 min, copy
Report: 11 h 50 min
